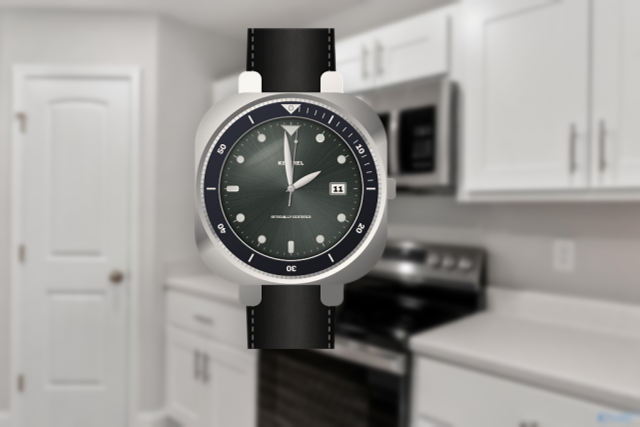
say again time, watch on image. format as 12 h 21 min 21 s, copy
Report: 1 h 59 min 01 s
